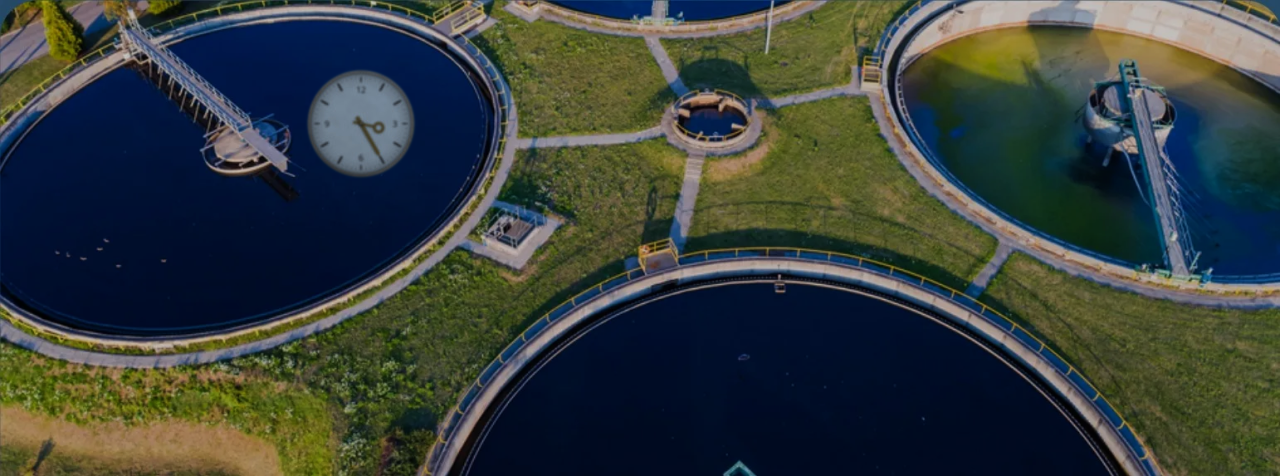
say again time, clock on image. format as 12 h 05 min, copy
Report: 3 h 25 min
